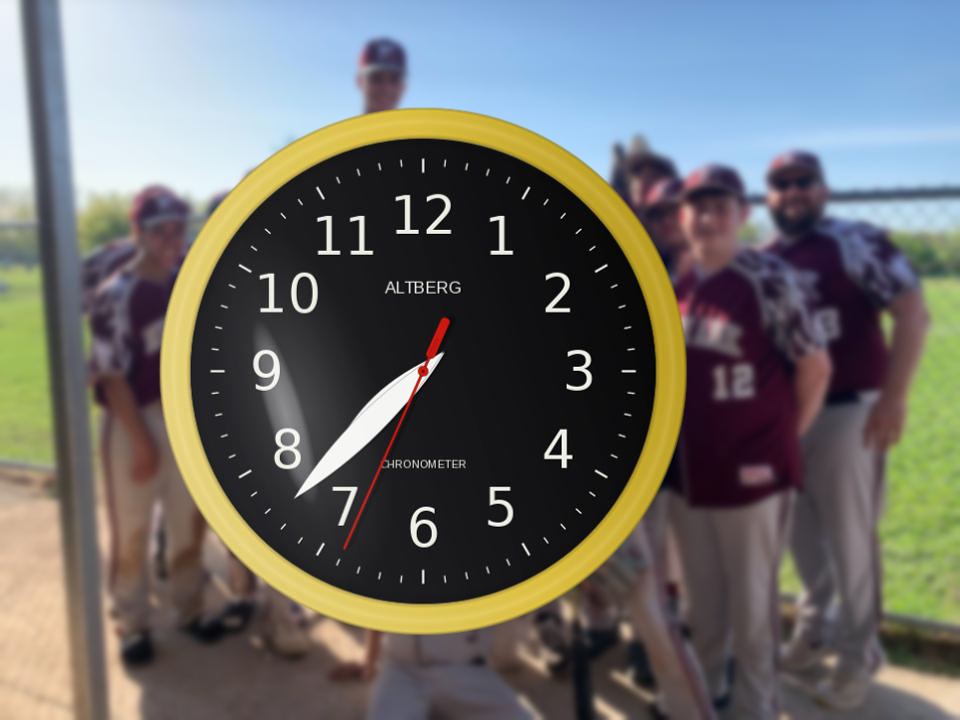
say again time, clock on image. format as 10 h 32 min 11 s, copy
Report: 7 h 37 min 34 s
